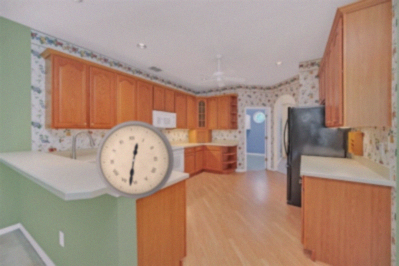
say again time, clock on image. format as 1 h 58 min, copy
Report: 12 h 32 min
